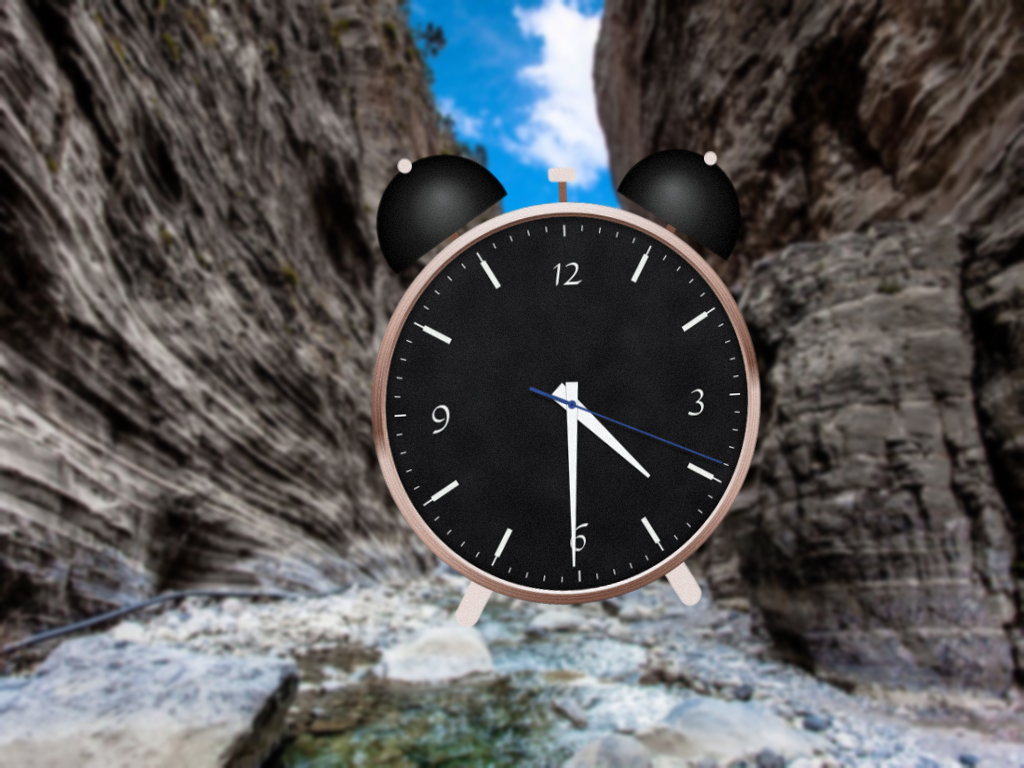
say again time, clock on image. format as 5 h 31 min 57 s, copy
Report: 4 h 30 min 19 s
